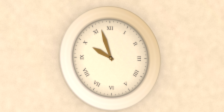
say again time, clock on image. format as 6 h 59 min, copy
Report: 9 h 57 min
